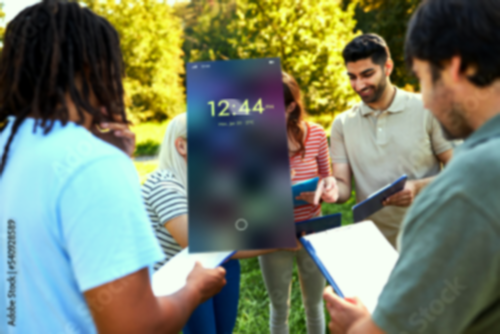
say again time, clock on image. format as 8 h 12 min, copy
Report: 12 h 44 min
